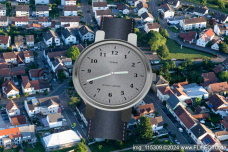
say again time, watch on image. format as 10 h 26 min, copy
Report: 2 h 41 min
